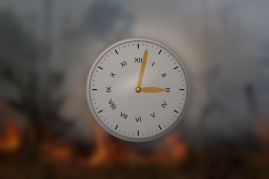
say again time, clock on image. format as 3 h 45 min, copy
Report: 3 h 02 min
